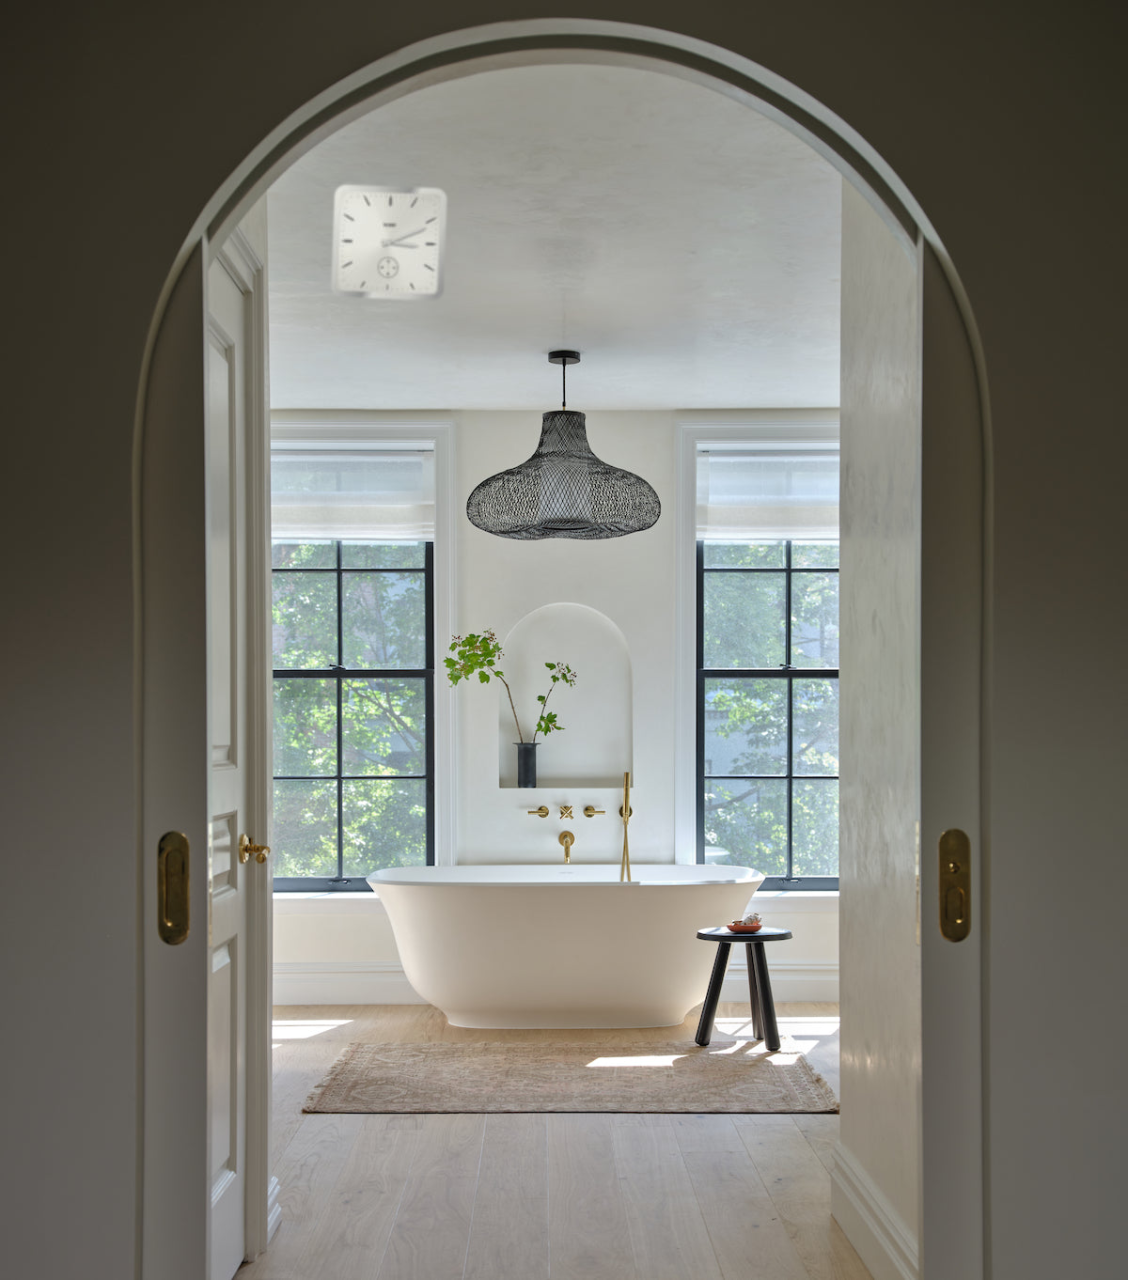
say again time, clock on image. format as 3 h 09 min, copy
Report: 3 h 11 min
